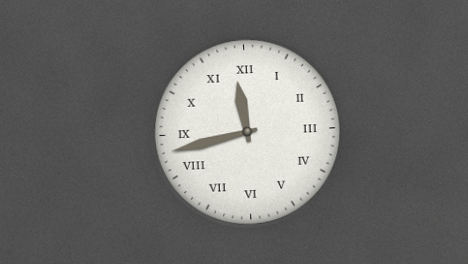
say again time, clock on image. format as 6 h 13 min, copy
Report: 11 h 43 min
